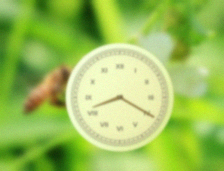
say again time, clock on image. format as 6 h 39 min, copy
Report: 8 h 20 min
